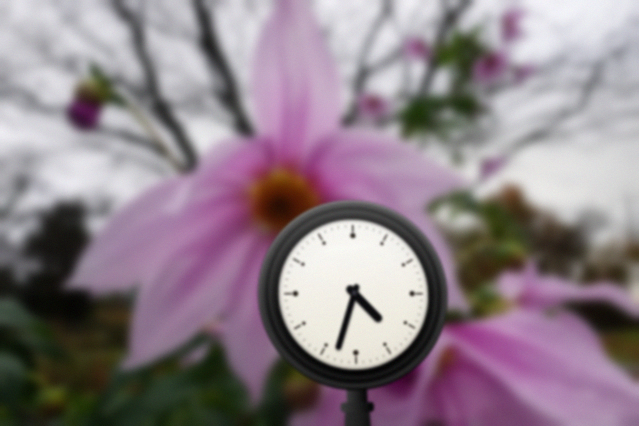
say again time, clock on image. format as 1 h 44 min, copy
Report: 4 h 33 min
